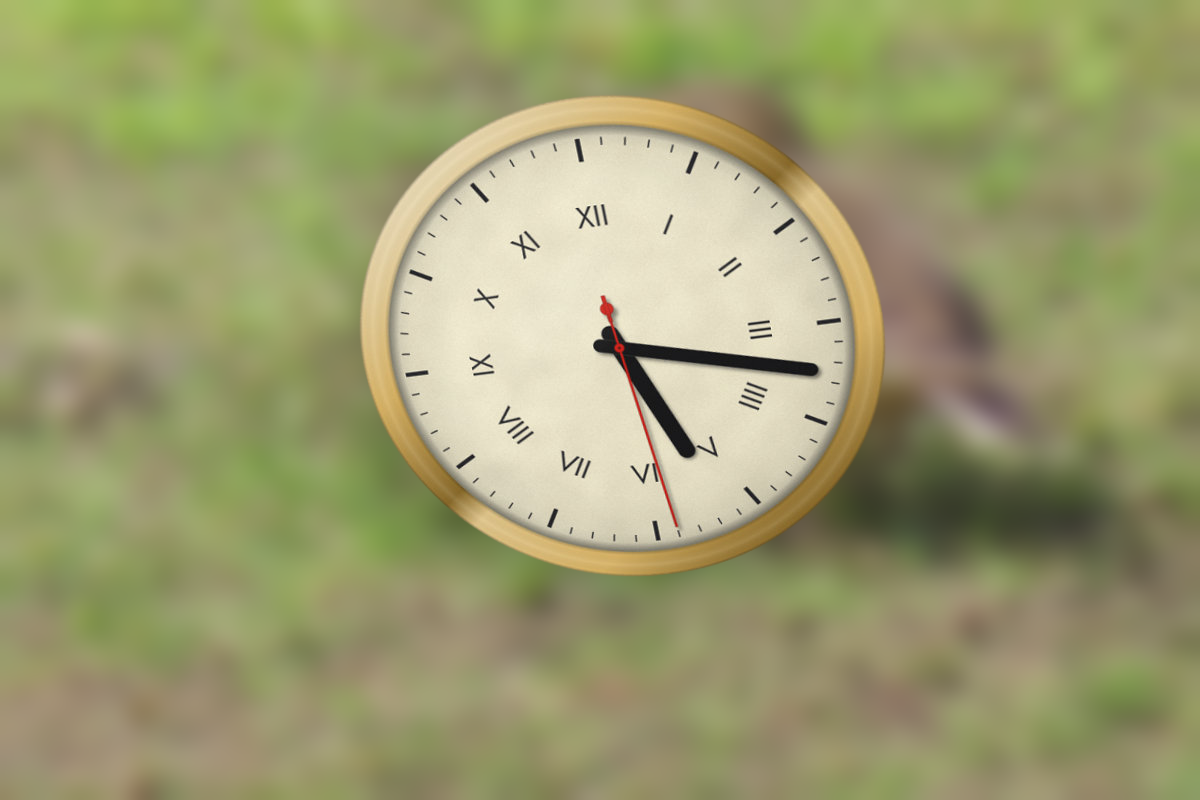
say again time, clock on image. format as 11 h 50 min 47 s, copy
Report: 5 h 17 min 29 s
